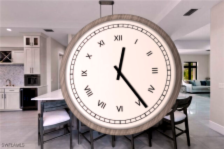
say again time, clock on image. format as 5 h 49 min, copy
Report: 12 h 24 min
